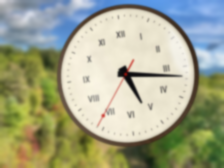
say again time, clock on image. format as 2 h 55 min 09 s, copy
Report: 5 h 16 min 36 s
